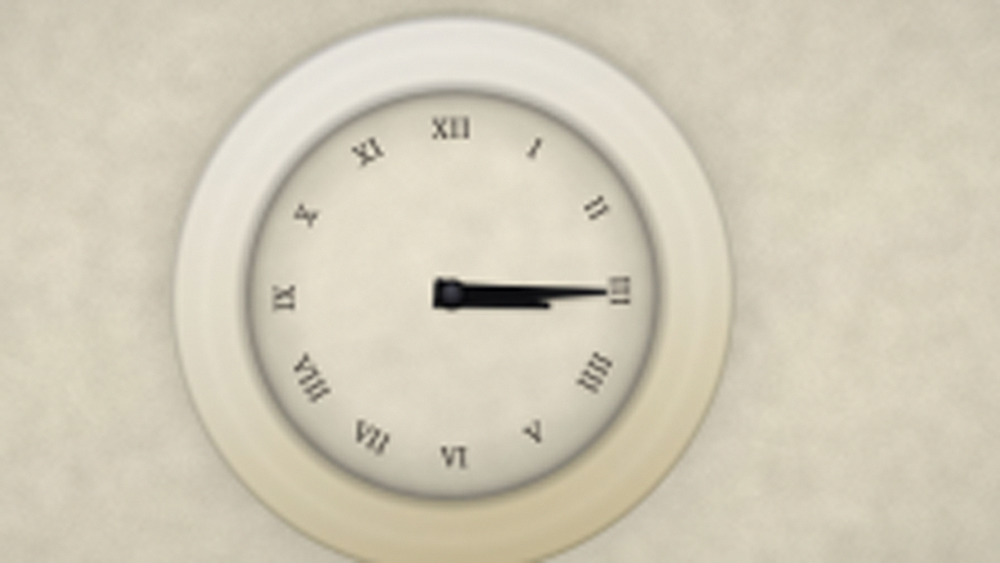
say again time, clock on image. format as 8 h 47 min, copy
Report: 3 h 15 min
